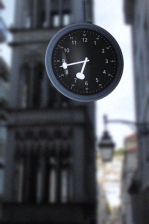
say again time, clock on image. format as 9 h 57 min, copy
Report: 6 h 43 min
